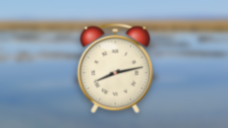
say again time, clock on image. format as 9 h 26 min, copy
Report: 8 h 13 min
